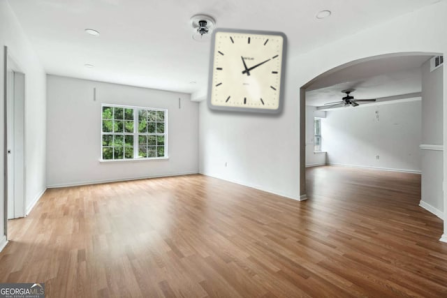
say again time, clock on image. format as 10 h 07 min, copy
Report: 11 h 10 min
